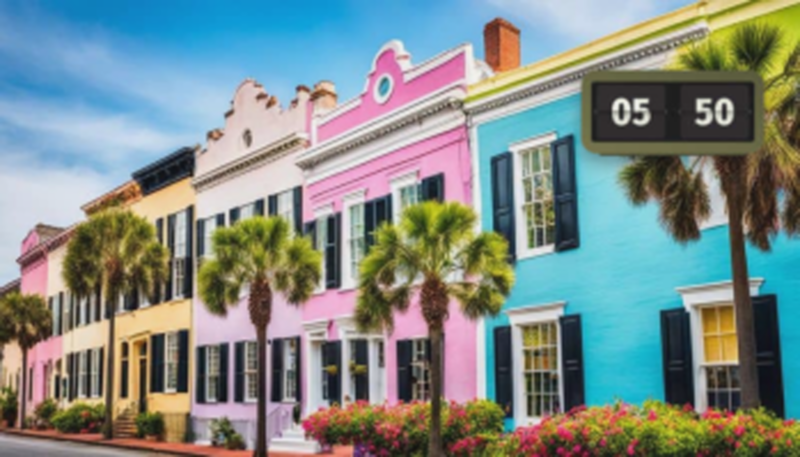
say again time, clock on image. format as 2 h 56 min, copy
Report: 5 h 50 min
